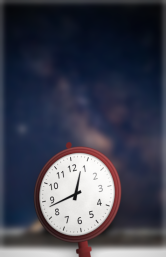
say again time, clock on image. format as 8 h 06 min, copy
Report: 12 h 43 min
